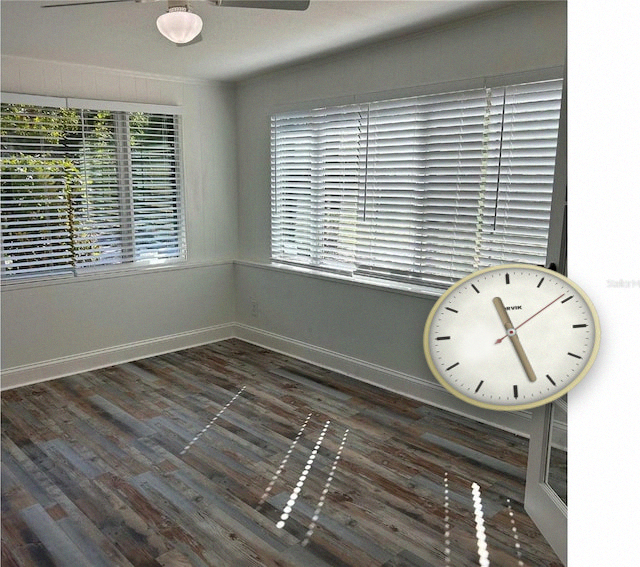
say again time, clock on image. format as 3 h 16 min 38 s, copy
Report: 11 h 27 min 09 s
